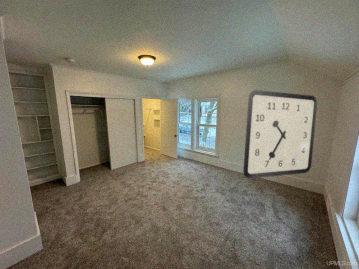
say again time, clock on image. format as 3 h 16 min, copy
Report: 10 h 35 min
